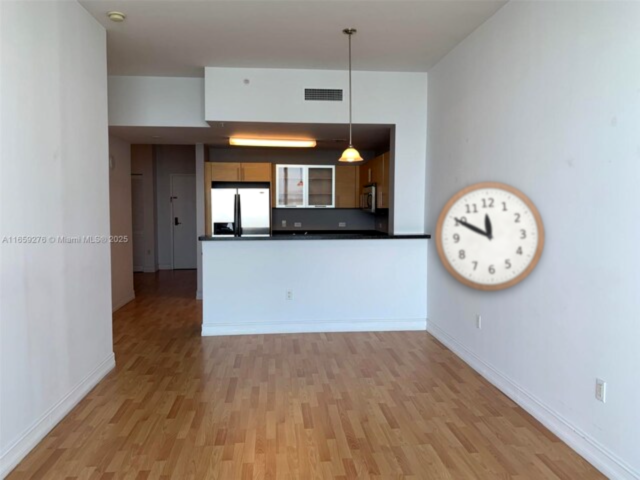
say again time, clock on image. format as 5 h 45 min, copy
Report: 11 h 50 min
